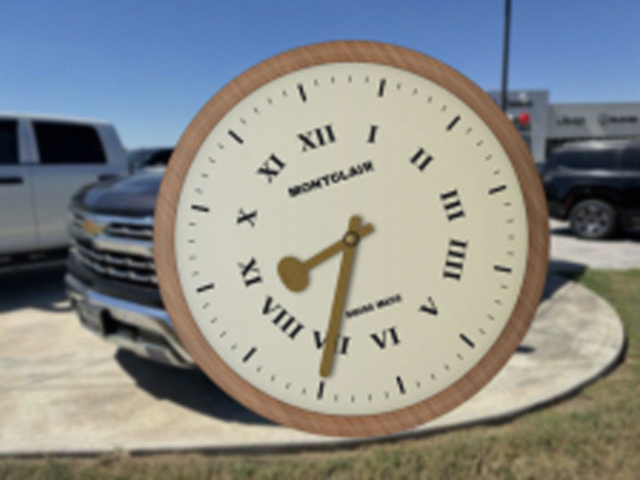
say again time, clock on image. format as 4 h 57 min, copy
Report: 8 h 35 min
